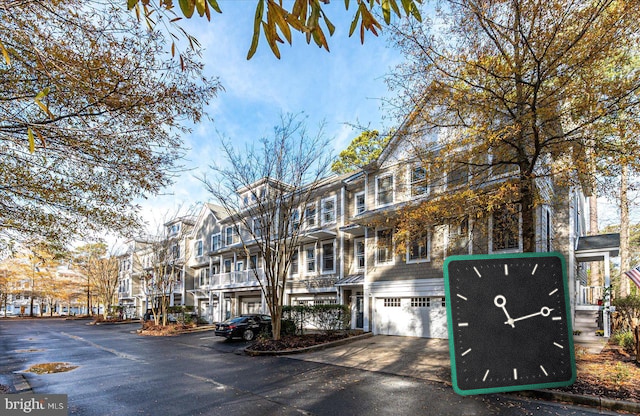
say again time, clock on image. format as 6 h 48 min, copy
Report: 11 h 13 min
